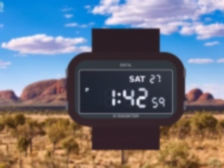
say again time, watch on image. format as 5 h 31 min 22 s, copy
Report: 1 h 42 min 59 s
